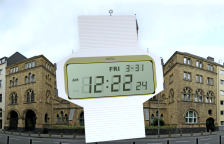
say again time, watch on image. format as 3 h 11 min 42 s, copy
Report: 12 h 22 min 24 s
